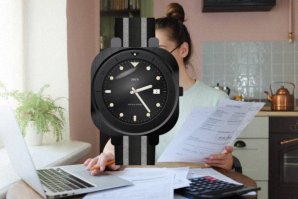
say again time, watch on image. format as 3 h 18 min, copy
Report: 2 h 24 min
